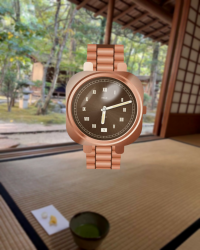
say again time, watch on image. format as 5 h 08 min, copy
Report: 6 h 12 min
